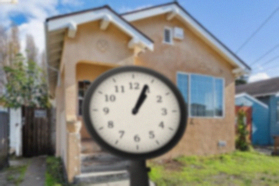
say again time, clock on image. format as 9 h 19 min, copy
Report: 1 h 04 min
